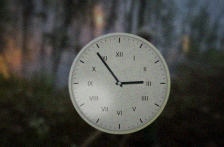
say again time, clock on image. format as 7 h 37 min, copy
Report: 2 h 54 min
